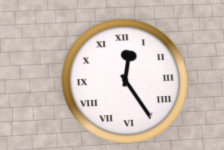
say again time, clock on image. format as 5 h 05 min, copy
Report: 12 h 25 min
